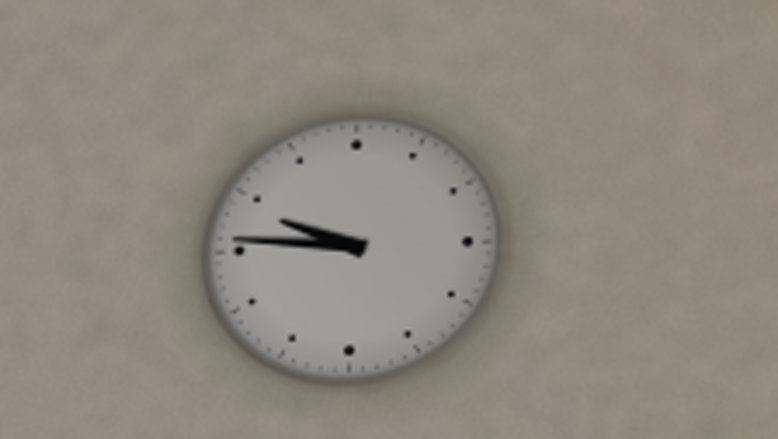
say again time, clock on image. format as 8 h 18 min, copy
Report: 9 h 46 min
